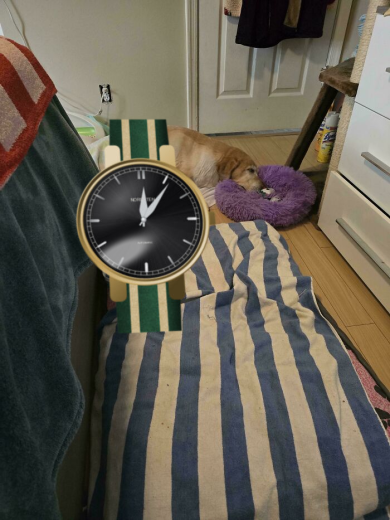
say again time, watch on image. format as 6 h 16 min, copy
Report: 12 h 06 min
